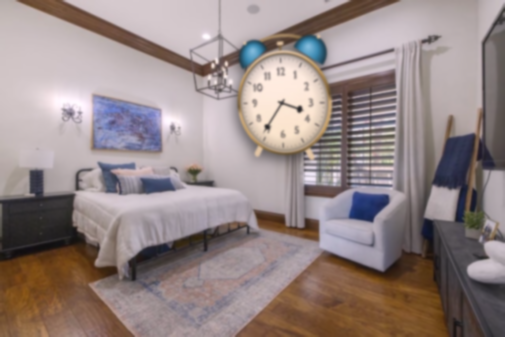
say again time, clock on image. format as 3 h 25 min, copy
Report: 3 h 36 min
